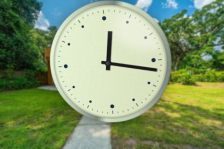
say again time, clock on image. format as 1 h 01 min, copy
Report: 12 h 17 min
